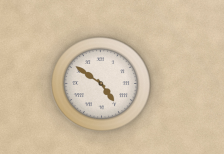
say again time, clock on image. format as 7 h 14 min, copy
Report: 4 h 51 min
